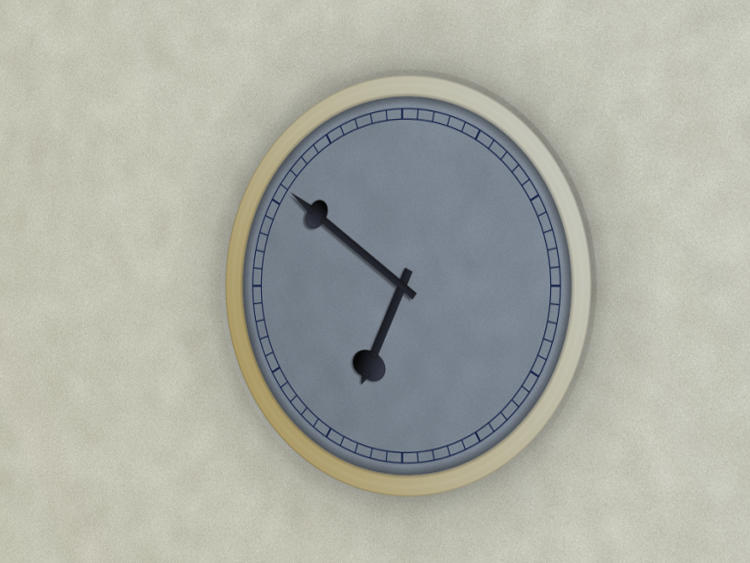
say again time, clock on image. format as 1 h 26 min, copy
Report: 6 h 51 min
